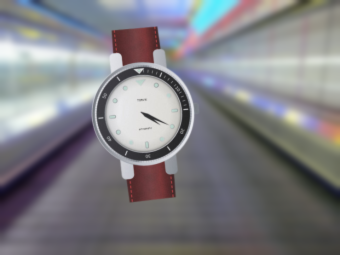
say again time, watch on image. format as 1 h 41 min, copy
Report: 4 h 20 min
